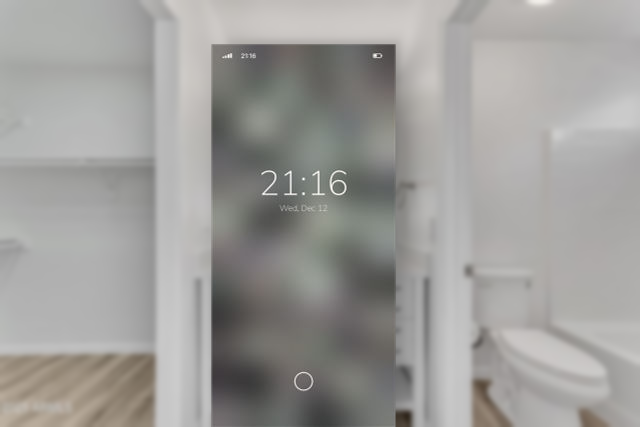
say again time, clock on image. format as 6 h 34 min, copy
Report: 21 h 16 min
